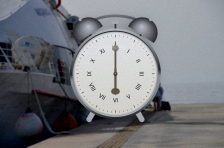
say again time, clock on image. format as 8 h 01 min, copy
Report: 6 h 00 min
